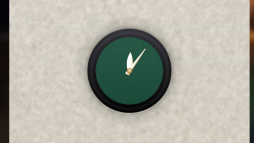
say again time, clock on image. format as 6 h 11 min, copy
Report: 12 h 06 min
